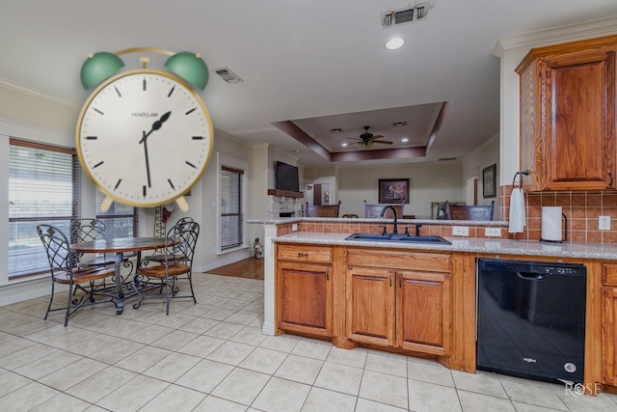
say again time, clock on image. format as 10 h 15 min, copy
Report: 1 h 29 min
